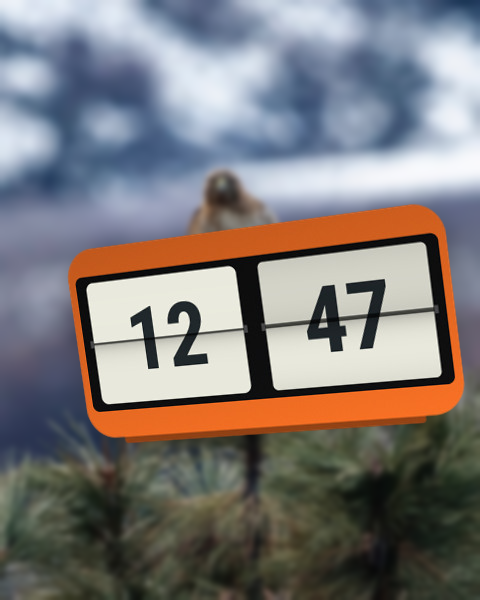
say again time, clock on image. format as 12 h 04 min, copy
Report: 12 h 47 min
